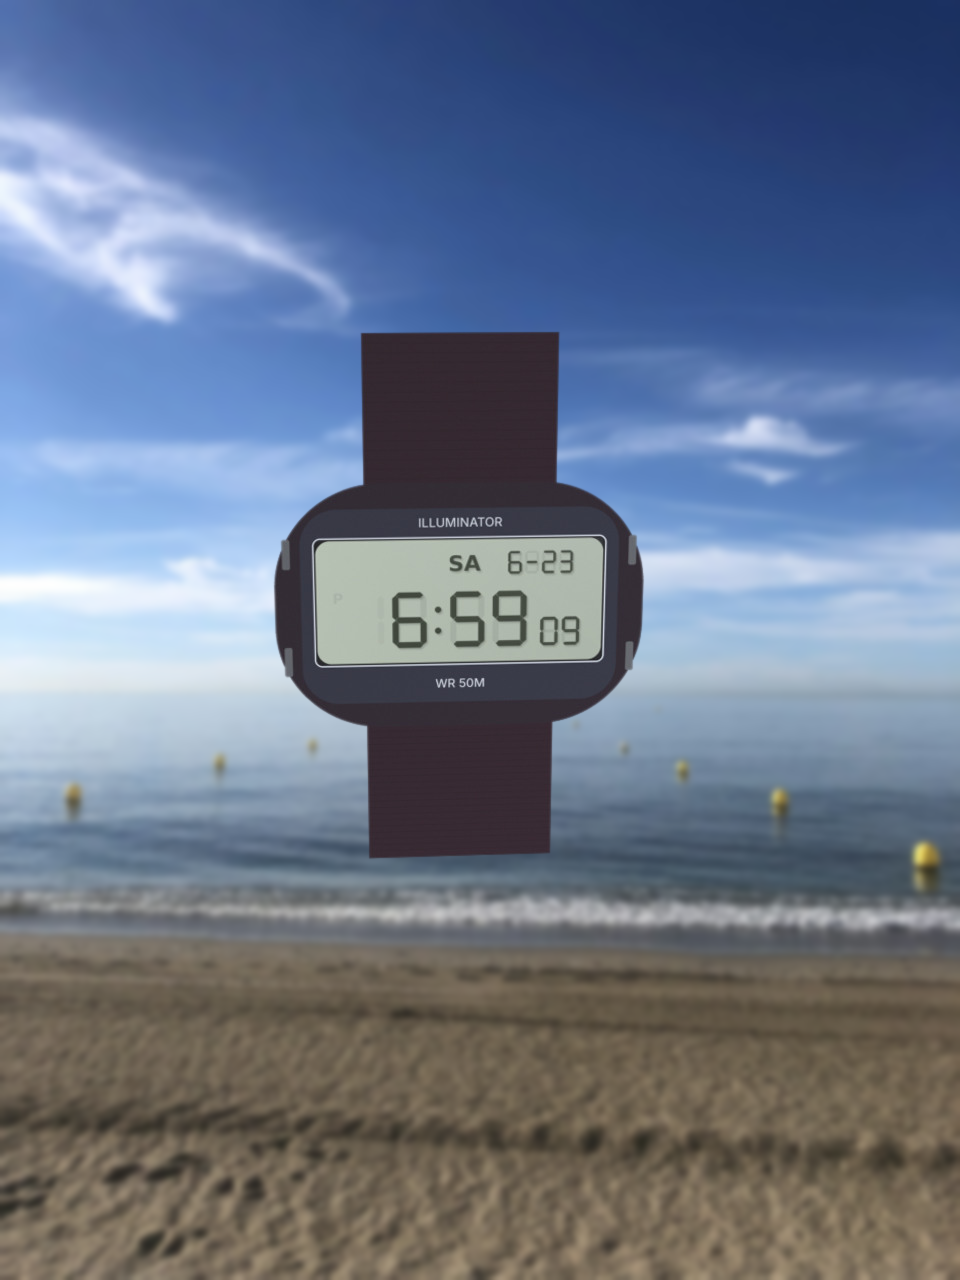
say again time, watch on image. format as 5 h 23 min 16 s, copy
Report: 6 h 59 min 09 s
